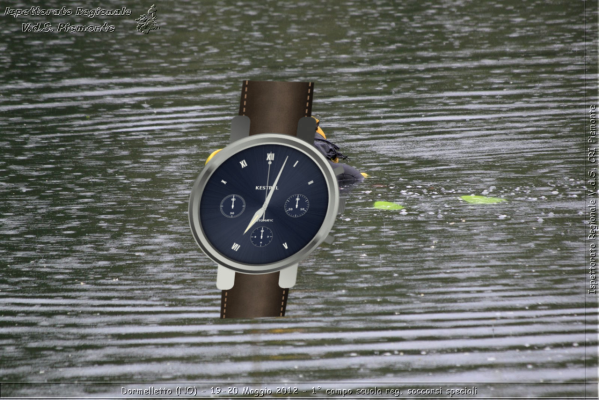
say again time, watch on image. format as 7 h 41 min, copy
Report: 7 h 03 min
